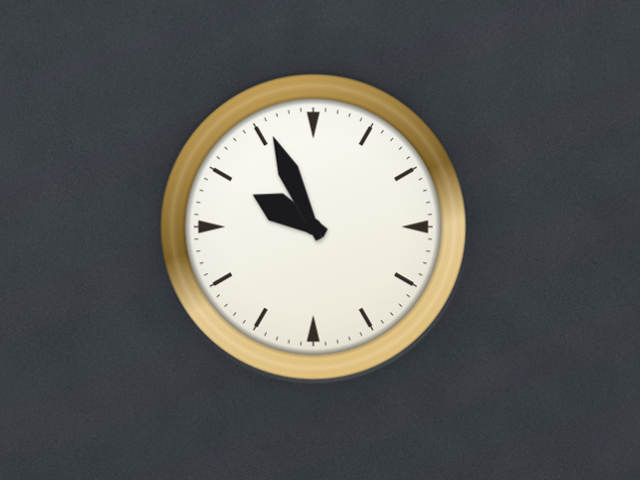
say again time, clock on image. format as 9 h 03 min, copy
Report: 9 h 56 min
